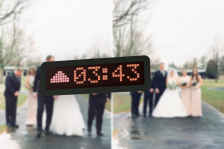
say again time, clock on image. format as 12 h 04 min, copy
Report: 3 h 43 min
